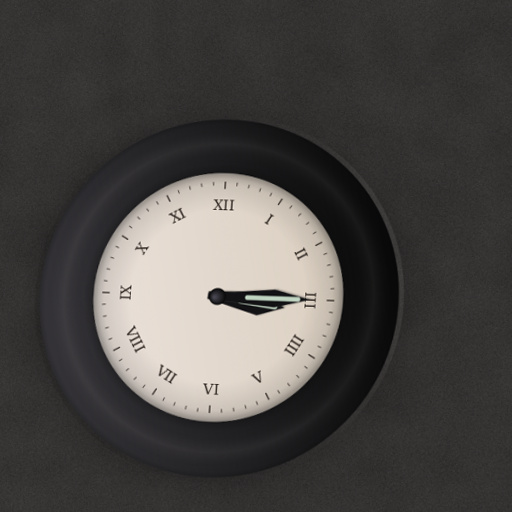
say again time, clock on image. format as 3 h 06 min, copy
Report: 3 h 15 min
